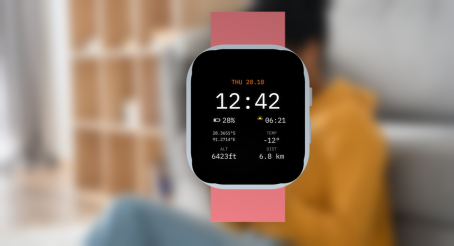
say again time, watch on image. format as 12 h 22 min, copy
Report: 12 h 42 min
